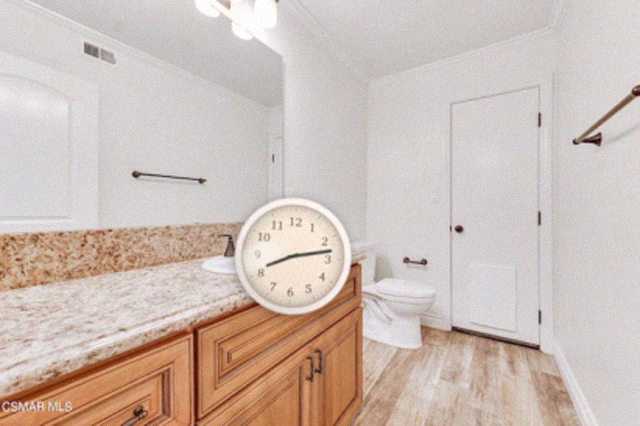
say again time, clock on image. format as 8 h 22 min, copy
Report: 8 h 13 min
